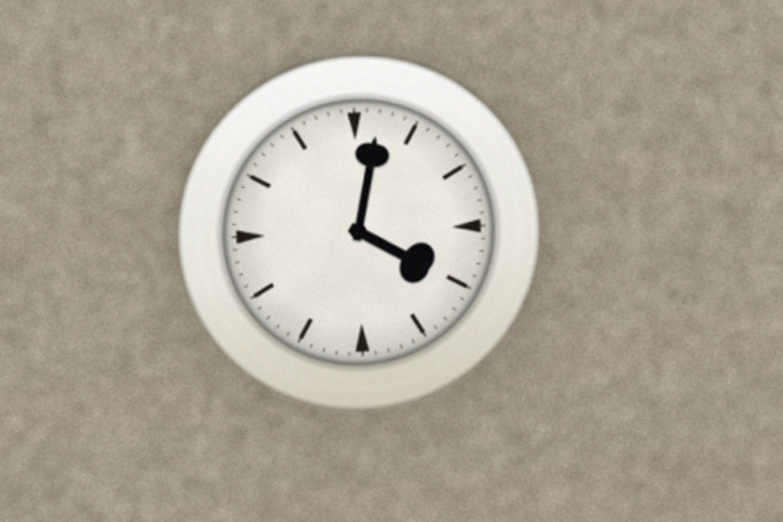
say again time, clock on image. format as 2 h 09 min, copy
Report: 4 h 02 min
